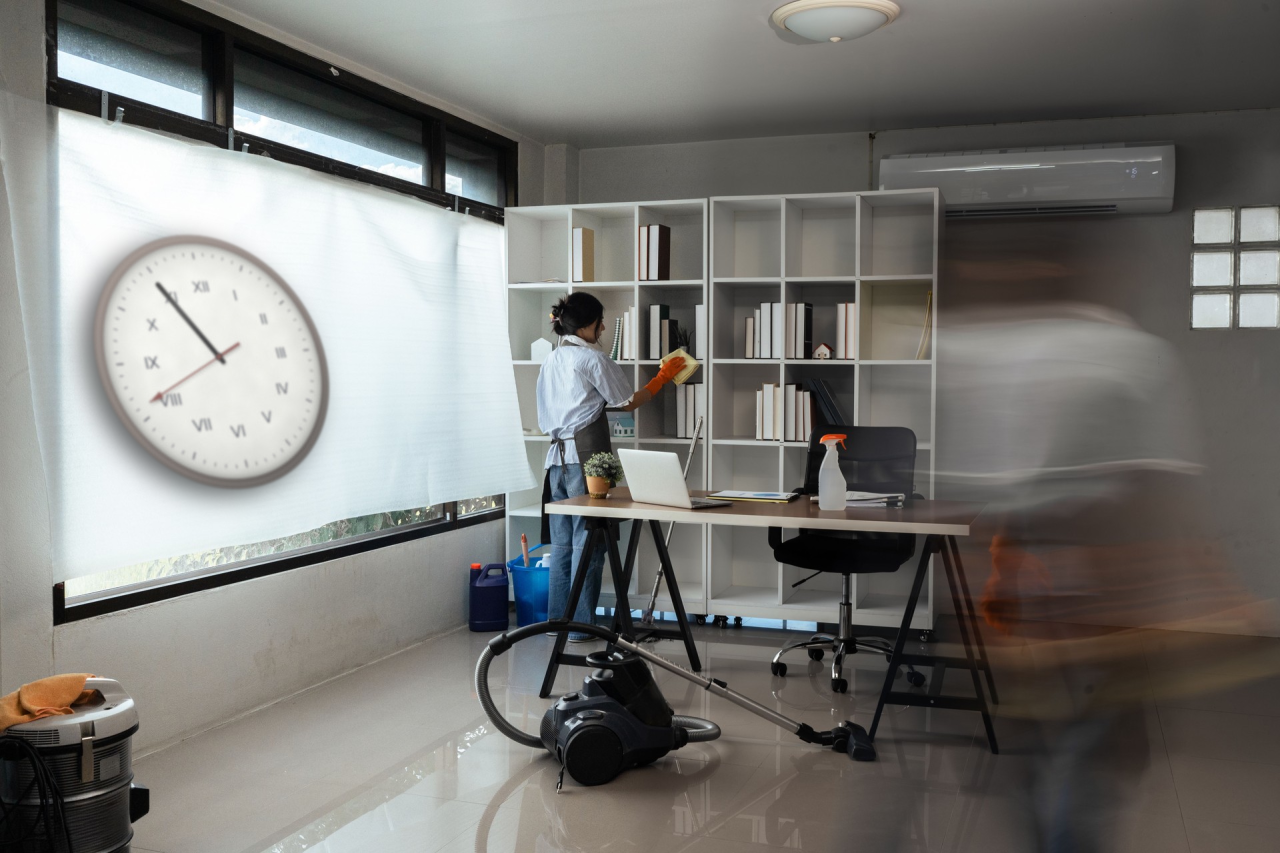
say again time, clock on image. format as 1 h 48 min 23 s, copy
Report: 10 h 54 min 41 s
